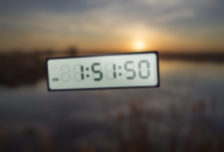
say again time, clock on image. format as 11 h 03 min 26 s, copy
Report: 1 h 51 min 50 s
